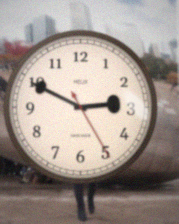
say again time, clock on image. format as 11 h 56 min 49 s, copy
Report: 2 h 49 min 25 s
